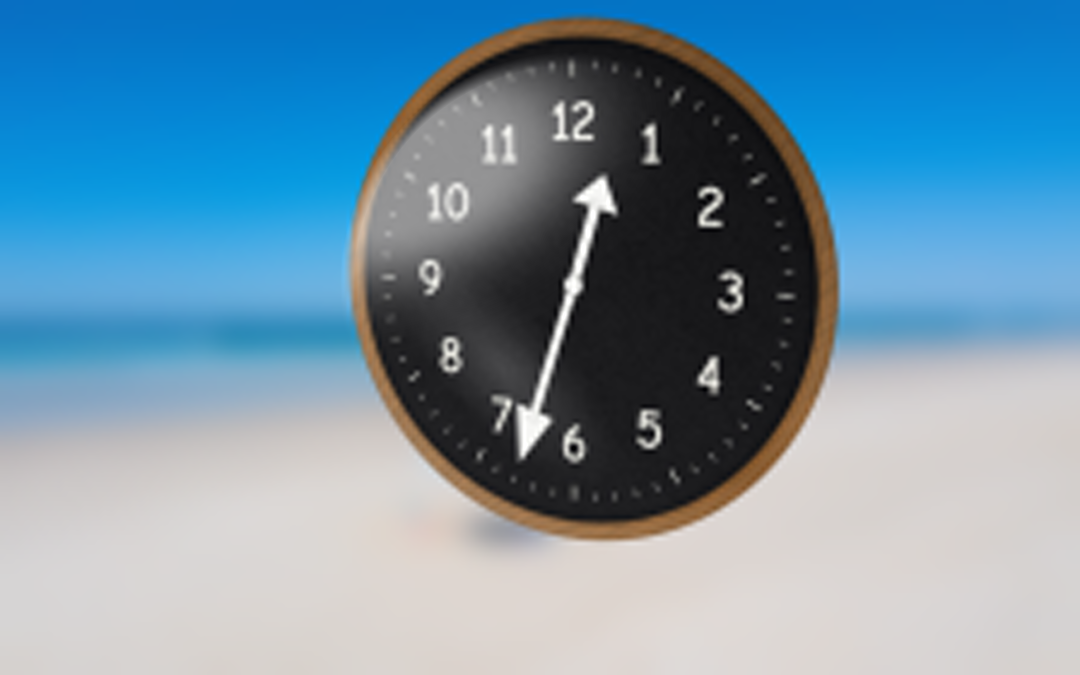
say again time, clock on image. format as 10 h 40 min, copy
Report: 12 h 33 min
